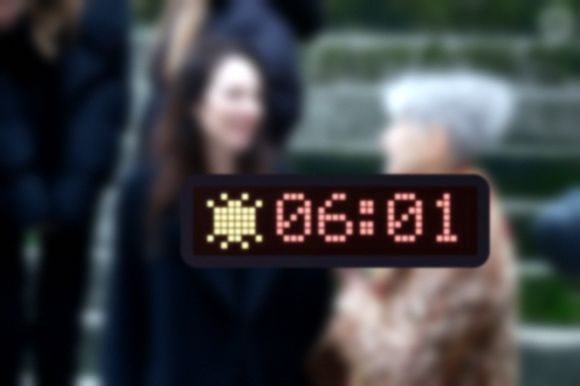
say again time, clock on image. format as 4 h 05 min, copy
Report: 6 h 01 min
